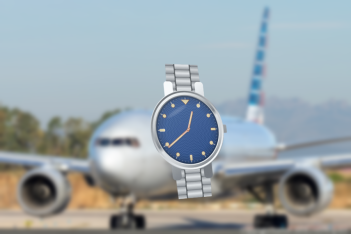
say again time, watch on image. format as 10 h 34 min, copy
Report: 12 h 39 min
